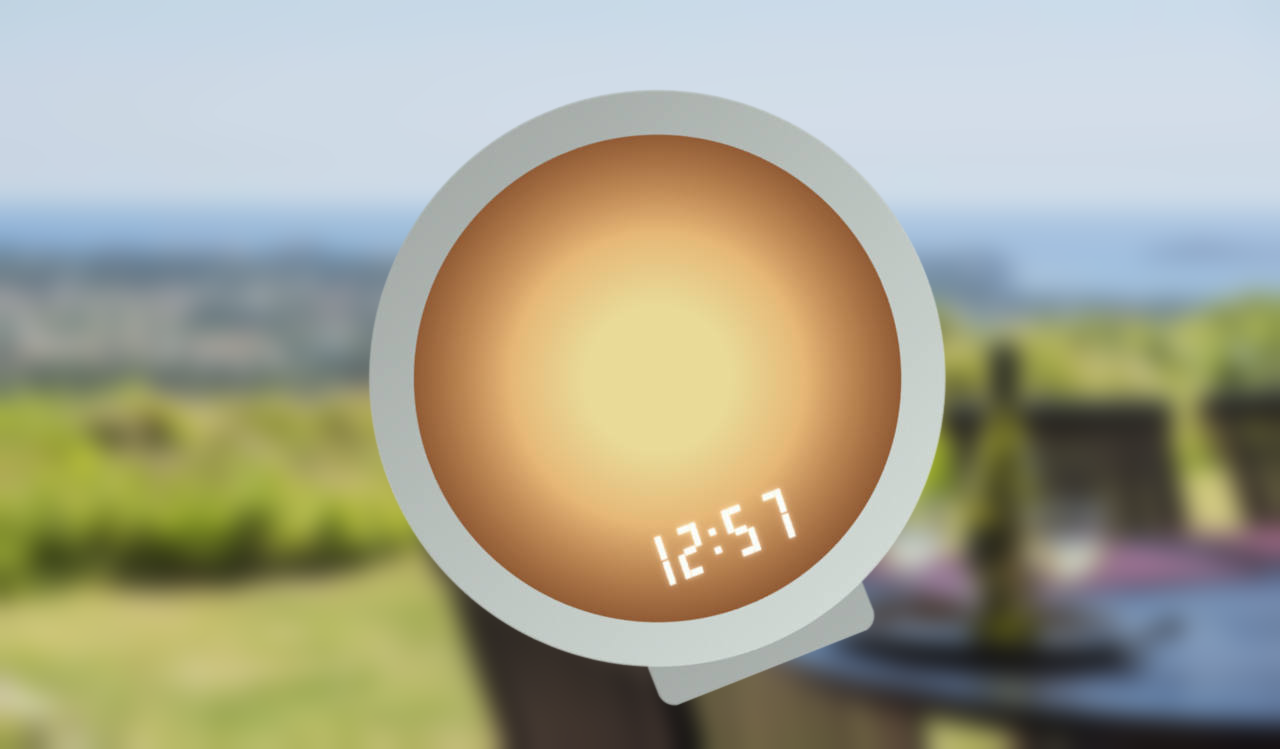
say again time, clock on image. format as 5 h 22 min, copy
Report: 12 h 57 min
